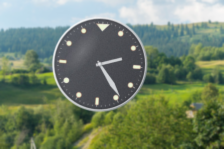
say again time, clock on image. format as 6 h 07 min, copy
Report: 2 h 24 min
